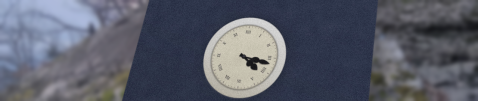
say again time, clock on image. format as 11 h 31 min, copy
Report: 4 h 17 min
